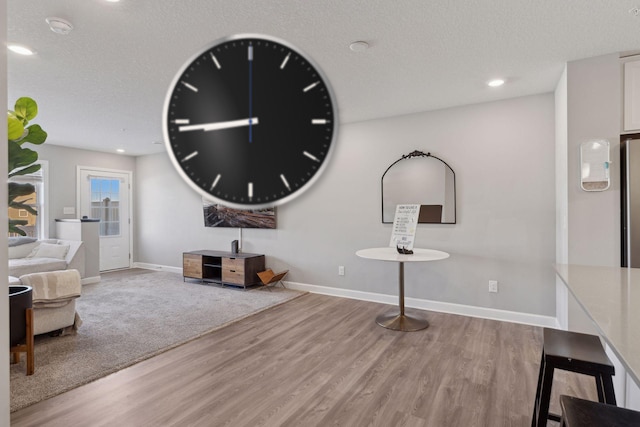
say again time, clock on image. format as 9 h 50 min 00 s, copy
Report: 8 h 44 min 00 s
